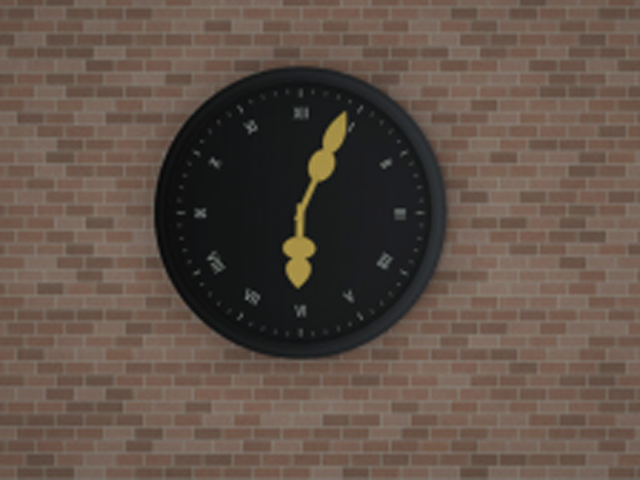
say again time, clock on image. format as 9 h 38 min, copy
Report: 6 h 04 min
